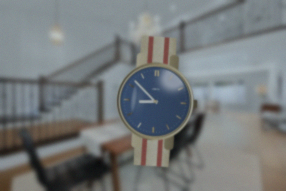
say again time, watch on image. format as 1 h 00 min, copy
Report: 8 h 52 min
